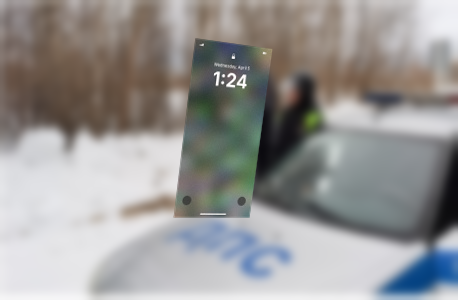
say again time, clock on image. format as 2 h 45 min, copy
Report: 1 h 24 min
